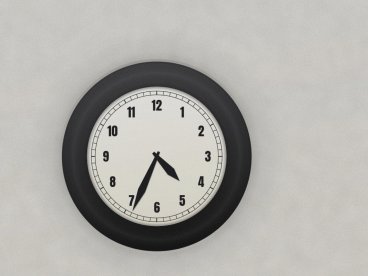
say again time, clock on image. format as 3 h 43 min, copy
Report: 4 h 34 min
